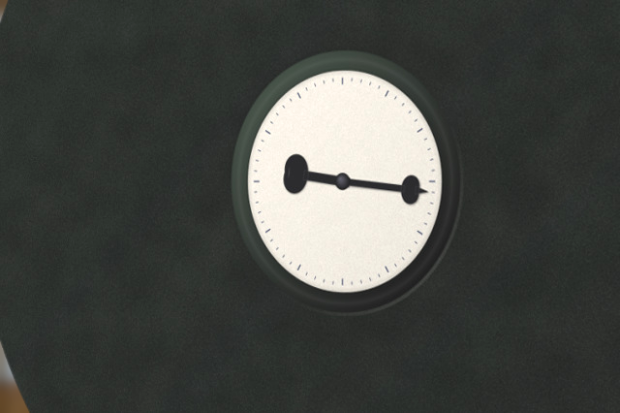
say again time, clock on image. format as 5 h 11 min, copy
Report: 9 h 16 min
